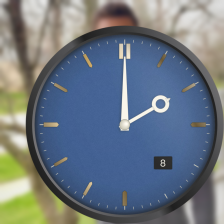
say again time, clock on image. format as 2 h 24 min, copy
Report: 2 h 00 min
